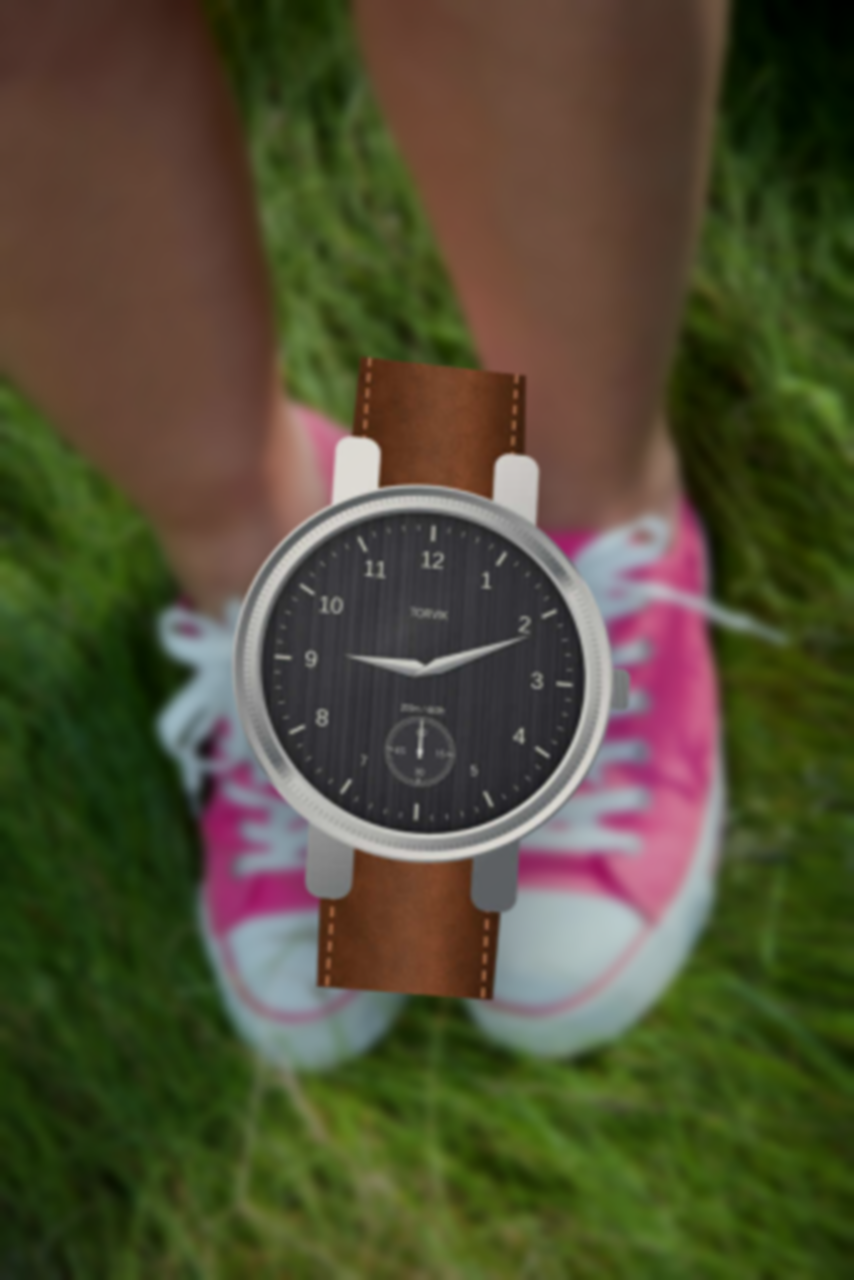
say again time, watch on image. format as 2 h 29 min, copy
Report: 9 h 11 min
